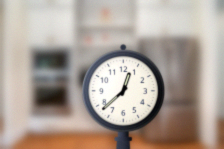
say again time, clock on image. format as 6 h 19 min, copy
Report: 12 h 38 min
